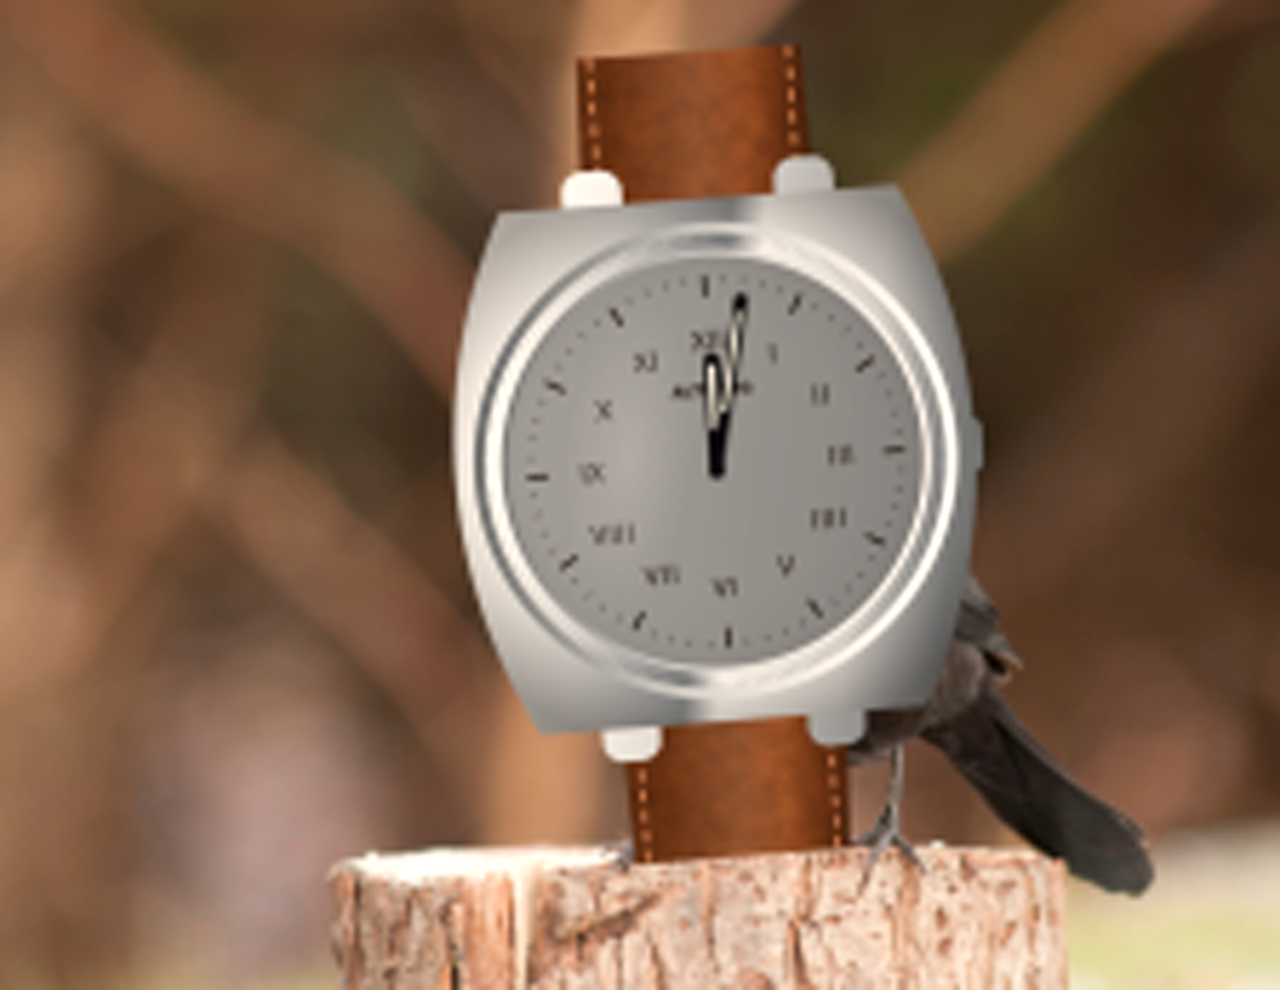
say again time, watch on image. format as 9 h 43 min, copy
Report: 12 h 02 min
